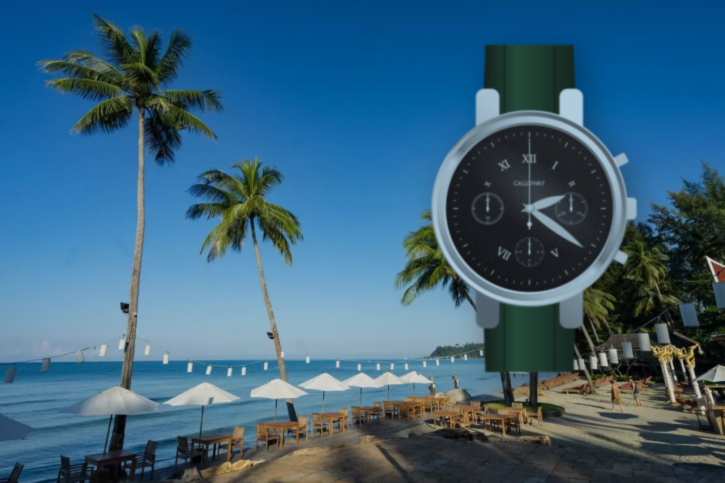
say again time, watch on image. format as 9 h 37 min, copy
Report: 2 h 21 min
